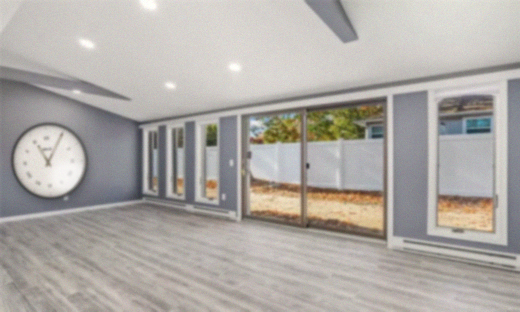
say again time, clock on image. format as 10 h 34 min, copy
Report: 11 h 05 min
